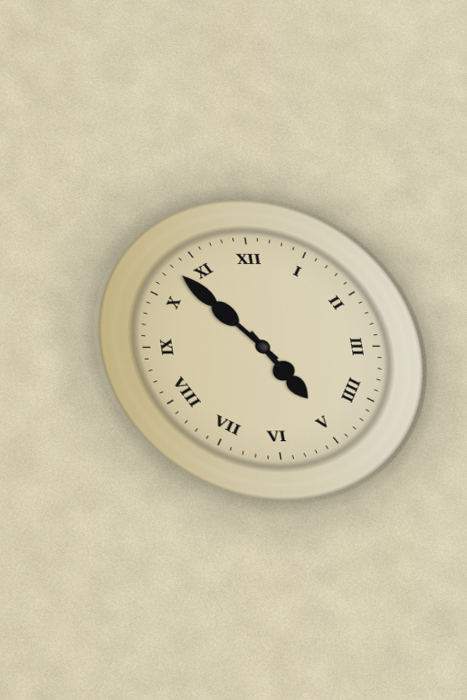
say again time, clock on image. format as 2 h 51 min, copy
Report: 4 h 53 min
